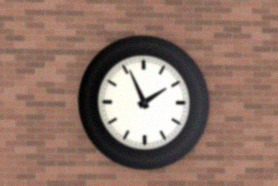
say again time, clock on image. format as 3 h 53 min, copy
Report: 1 h 56 min
